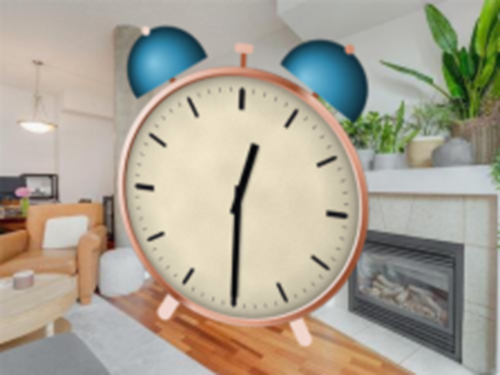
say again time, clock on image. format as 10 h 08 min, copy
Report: 12 h 30 min
